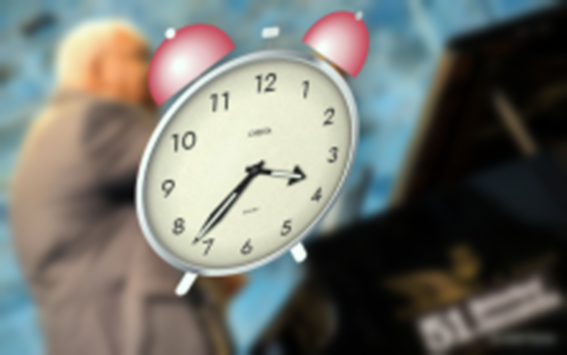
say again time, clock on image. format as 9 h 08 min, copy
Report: 3 h 37 min
